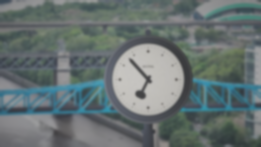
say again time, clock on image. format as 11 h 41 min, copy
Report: 6 h 53 min
